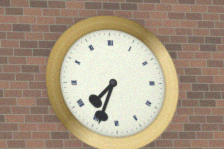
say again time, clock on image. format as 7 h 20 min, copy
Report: 7 h 34 min
